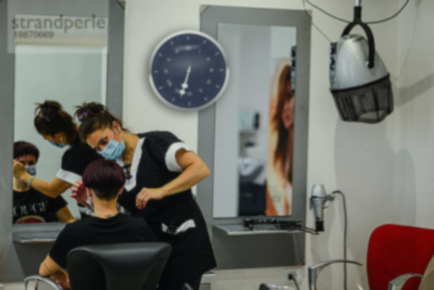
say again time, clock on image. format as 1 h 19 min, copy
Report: 6 h 33 min
